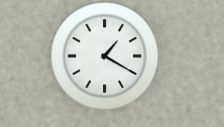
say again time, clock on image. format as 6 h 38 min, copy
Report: 1 h 20 min
